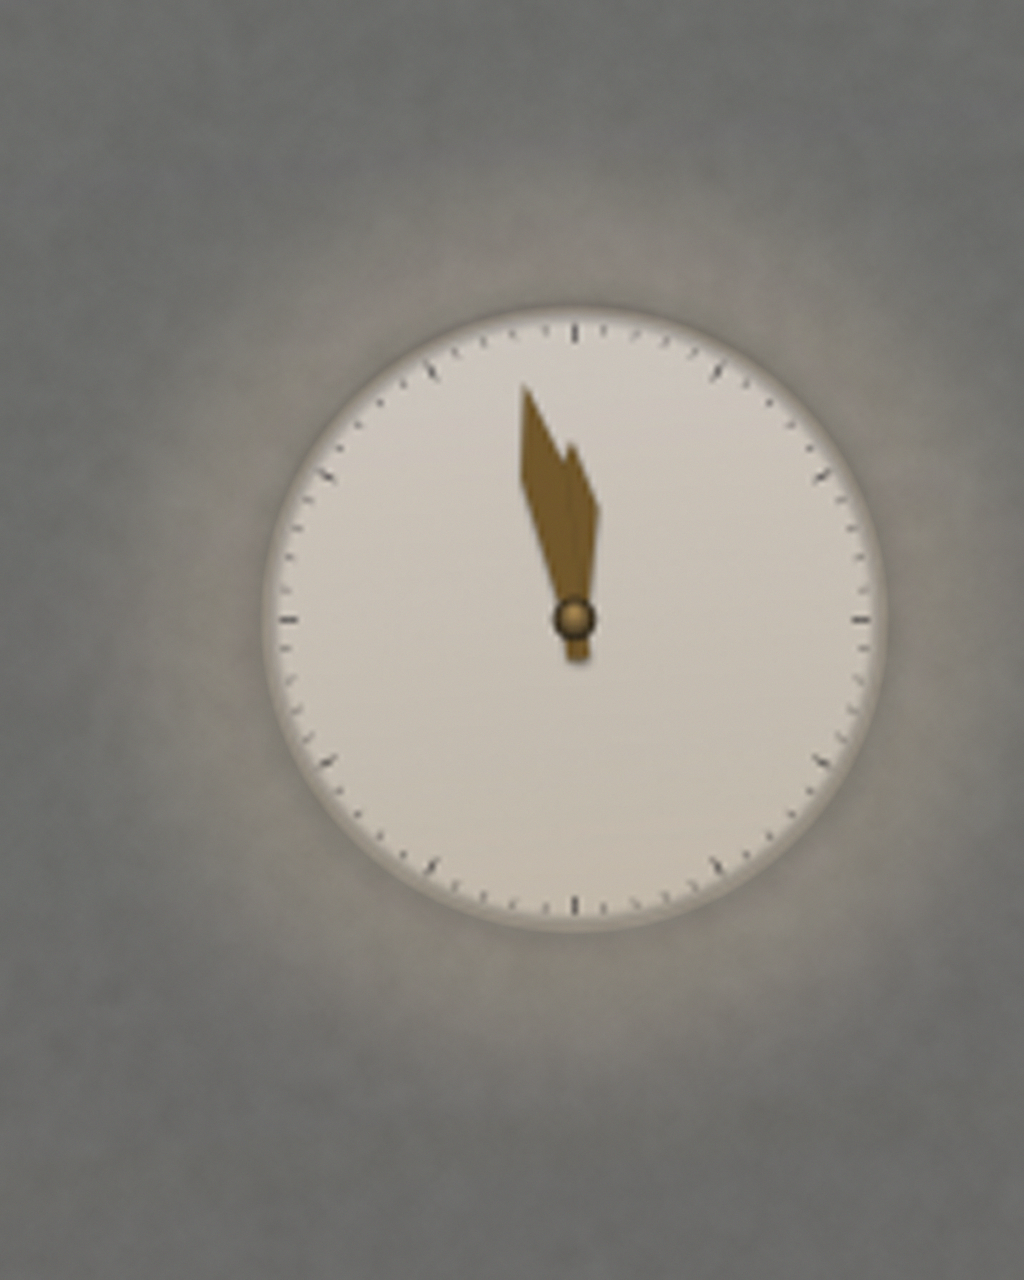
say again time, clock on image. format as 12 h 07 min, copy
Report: 11 h 58 min
